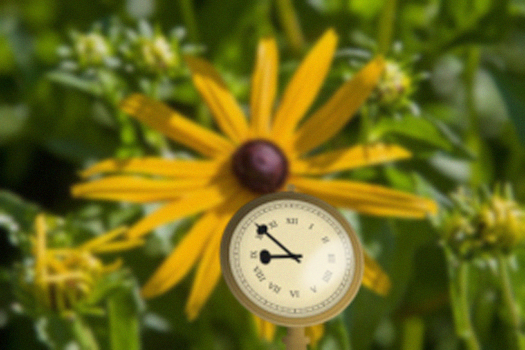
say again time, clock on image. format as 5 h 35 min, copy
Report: 8 h 52 min
